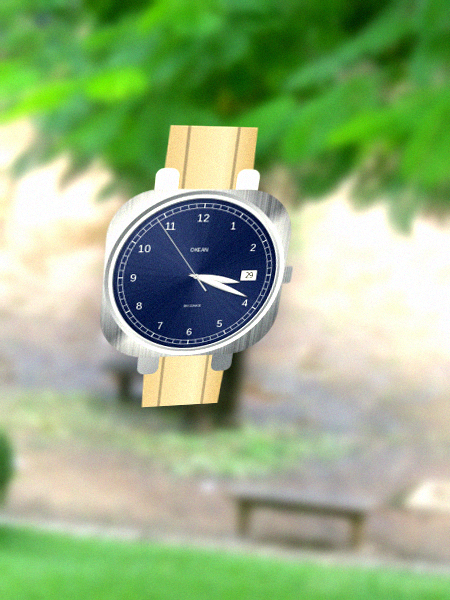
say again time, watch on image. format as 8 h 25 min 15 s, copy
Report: 3 h 18 min 54 s
